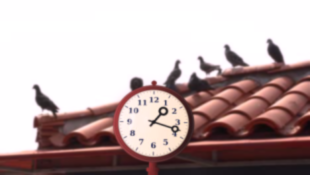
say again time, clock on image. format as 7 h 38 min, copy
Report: 1 h 18 min
